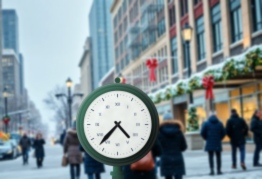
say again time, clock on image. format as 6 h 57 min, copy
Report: 4 h 37 min
